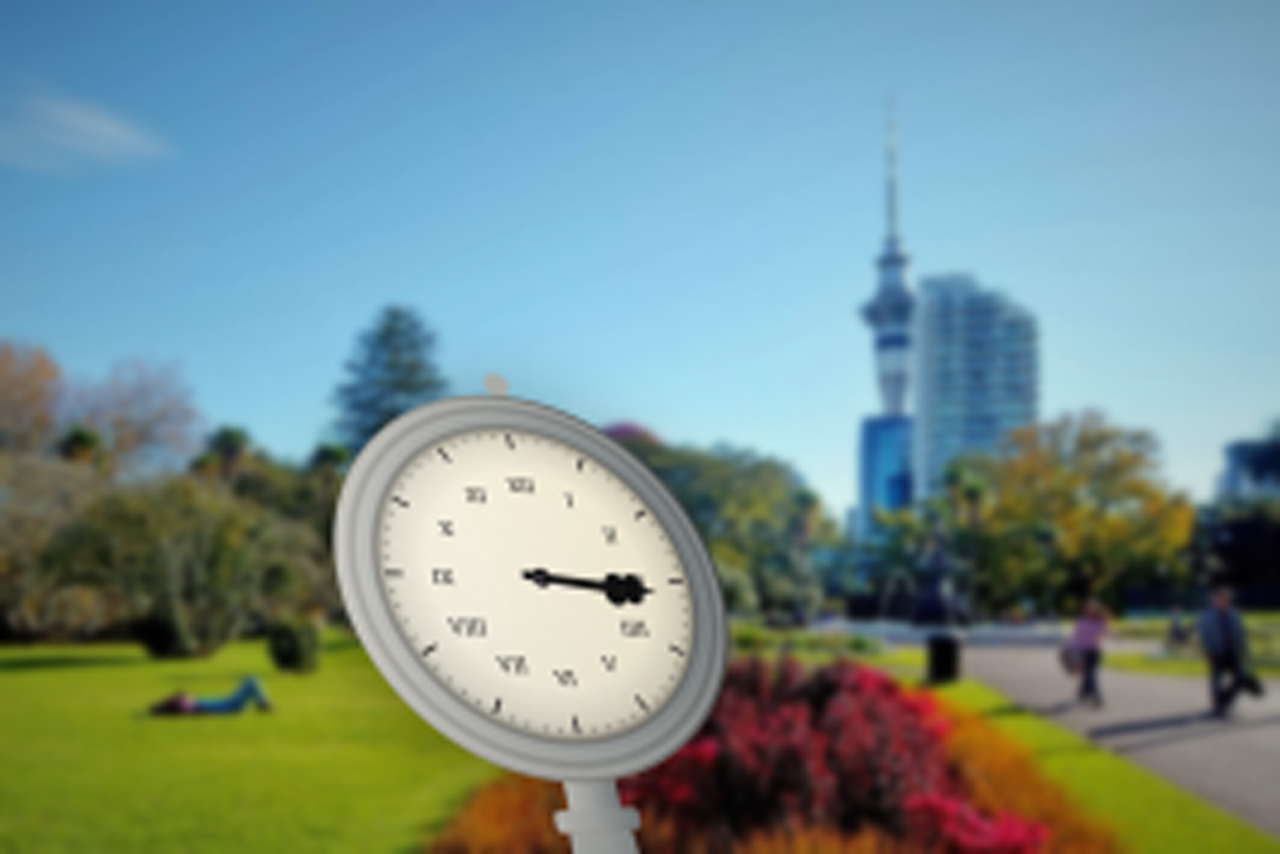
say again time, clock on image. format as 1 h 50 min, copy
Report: 3 h 16 min
